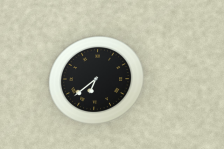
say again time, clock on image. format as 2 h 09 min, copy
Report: 6 h 38 min
